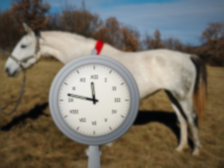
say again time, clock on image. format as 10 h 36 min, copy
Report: 11 h 47 min
